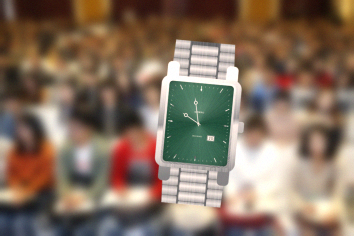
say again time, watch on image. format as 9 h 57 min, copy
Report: 9 h 58 min
